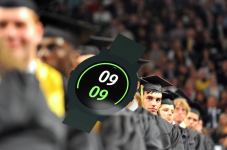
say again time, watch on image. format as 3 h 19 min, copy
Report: 9 h 09 min
